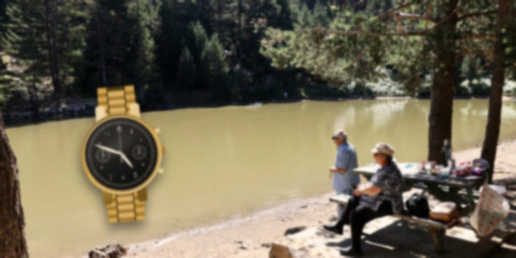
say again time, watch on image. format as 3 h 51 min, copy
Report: 4 h 49 min
